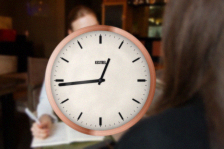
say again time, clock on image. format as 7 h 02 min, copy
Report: 12 h 44 min
